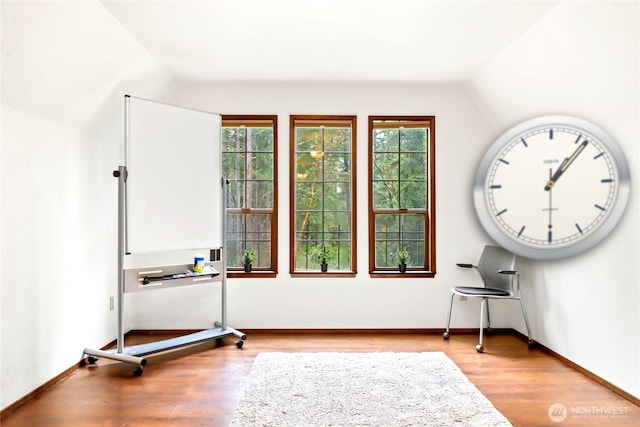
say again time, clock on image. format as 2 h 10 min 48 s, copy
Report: 1 h 06 min 30 s
